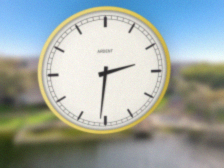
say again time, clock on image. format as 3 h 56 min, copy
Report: 2 h 31 min
